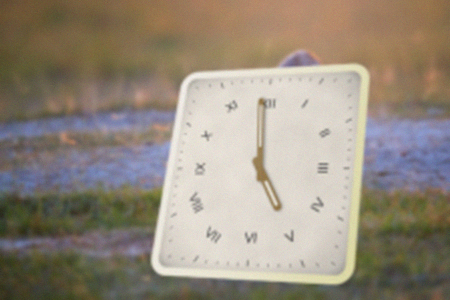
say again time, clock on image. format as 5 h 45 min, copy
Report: 4 h 59 min
